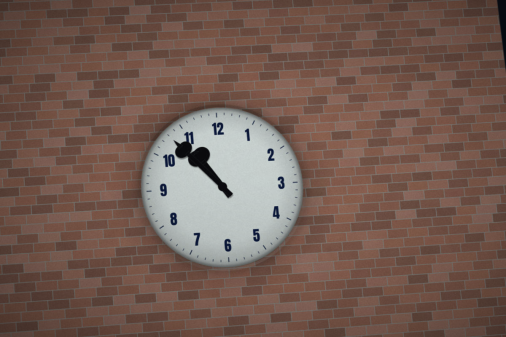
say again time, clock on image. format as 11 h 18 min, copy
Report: 10 h 53 min
